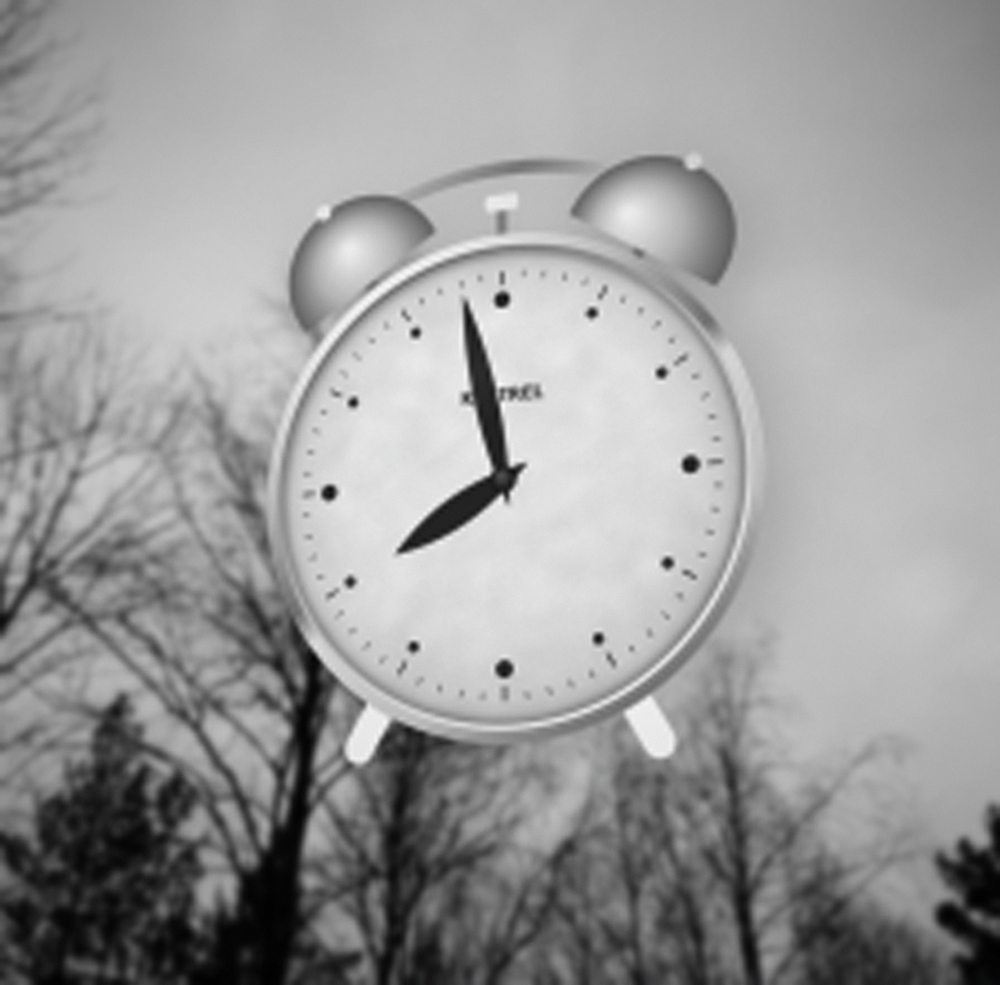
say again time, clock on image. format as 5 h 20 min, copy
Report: 7 h 58 min
